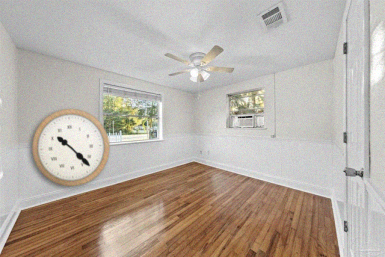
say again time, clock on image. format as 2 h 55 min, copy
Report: 10 h 23 min
